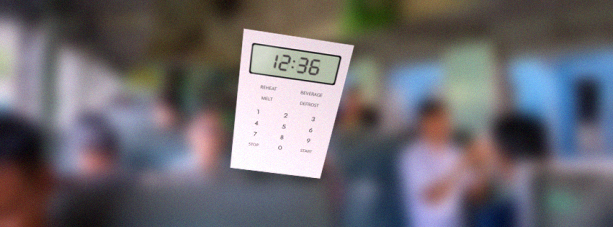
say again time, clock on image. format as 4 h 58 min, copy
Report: 12 h 36 min
